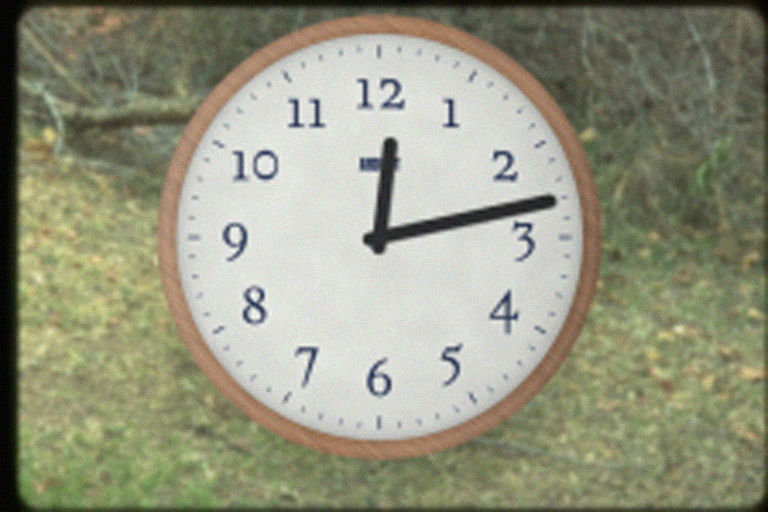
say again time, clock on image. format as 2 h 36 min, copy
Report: 12 h 13 min
